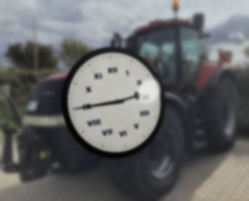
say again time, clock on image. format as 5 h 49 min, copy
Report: 2 h 45 min
